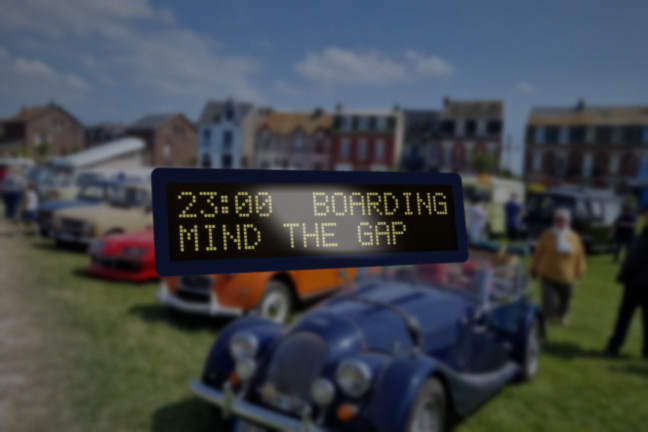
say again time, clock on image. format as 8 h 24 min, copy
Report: 23 h 00 min
